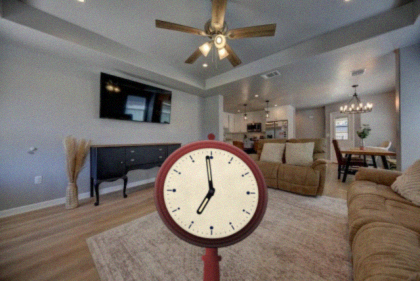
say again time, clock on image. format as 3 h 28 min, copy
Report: 6 h 59 min
